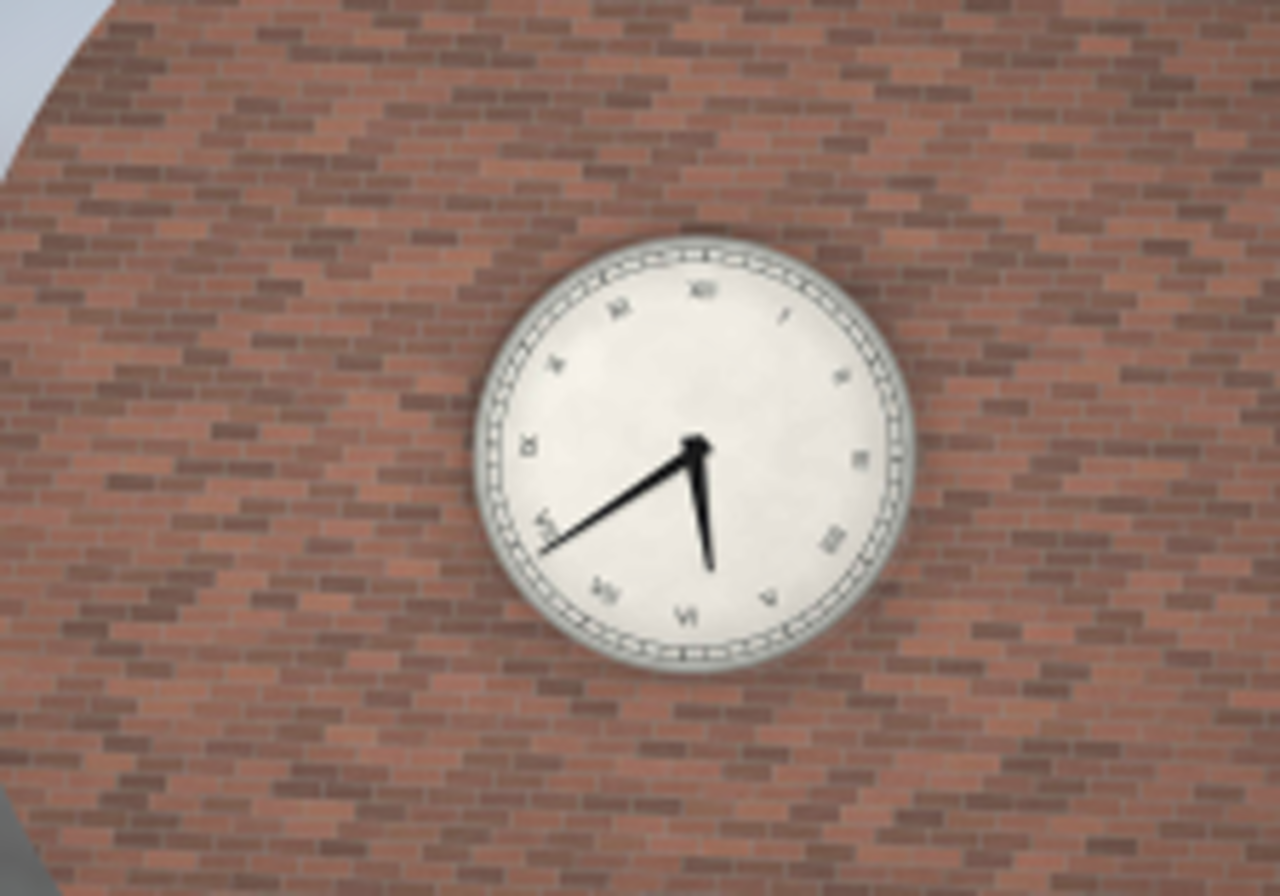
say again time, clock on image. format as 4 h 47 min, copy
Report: 5 h 39 min
